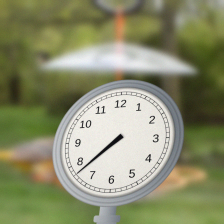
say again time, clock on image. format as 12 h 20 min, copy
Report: 7 h 38 min
